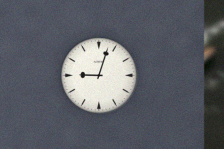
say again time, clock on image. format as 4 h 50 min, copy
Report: 9 h 03 min
